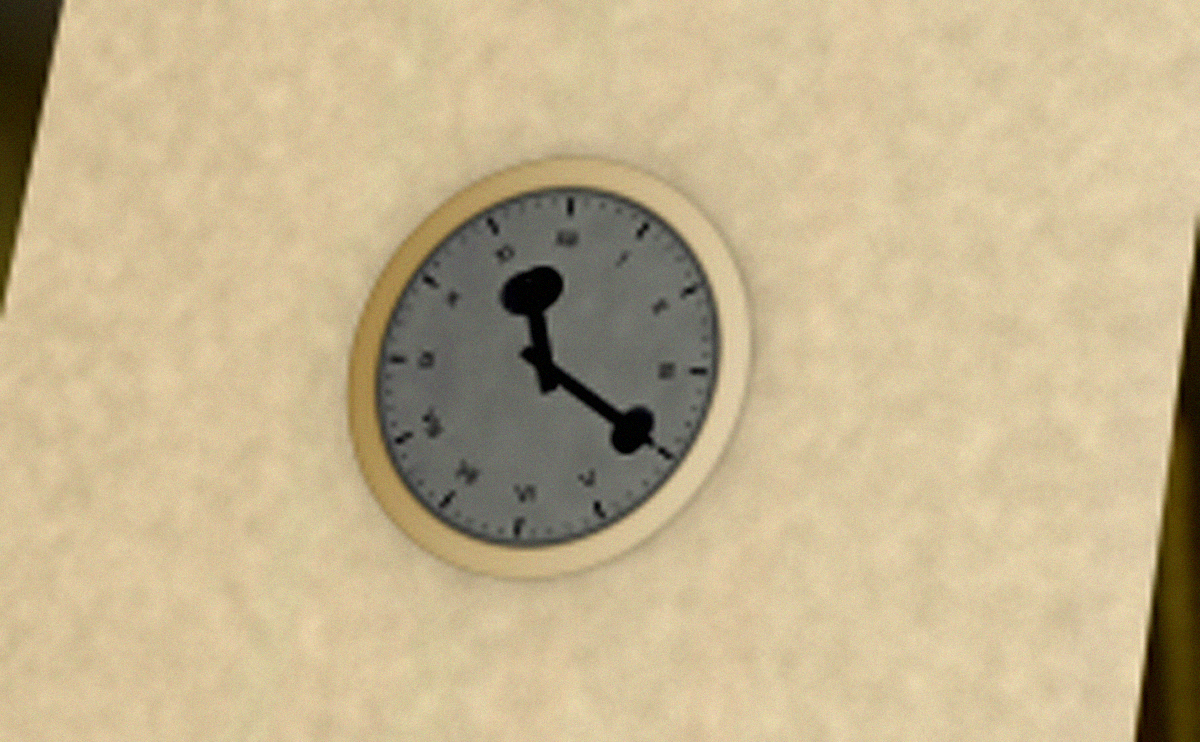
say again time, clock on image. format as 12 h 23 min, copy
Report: 11 h 20 min
